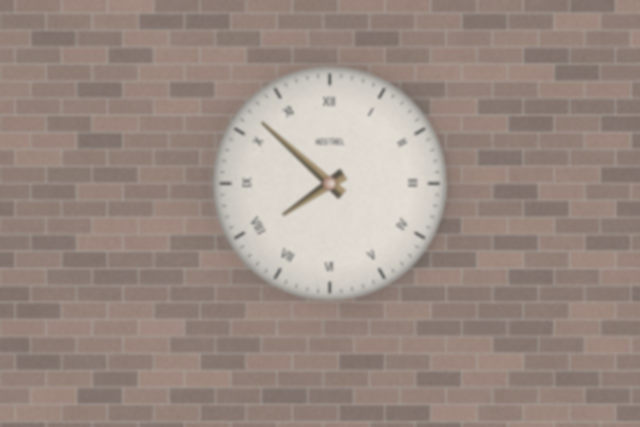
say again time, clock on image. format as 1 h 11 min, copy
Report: 7 h 52 min
